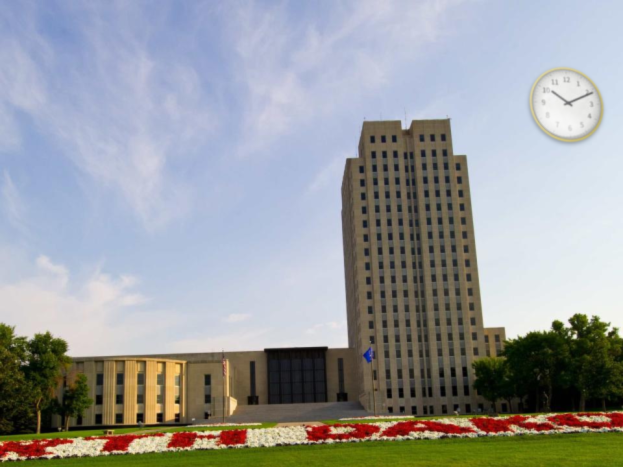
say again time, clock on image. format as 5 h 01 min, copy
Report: 10 h 11 min
